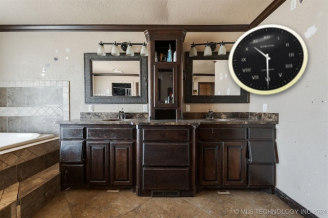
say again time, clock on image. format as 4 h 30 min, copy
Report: 10 h 30 min
